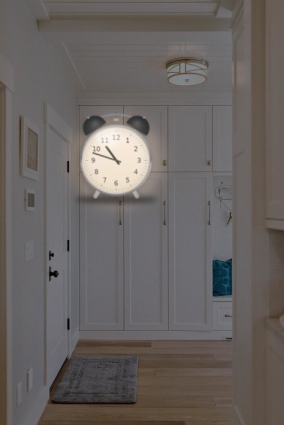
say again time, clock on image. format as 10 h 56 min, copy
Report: 10 h 48 min
